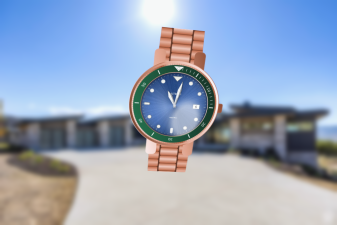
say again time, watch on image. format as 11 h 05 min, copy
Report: 11 h 02 min
